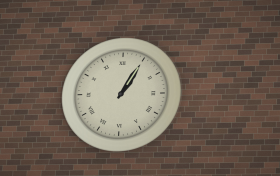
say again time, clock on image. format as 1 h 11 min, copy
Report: 1 h 05 min
